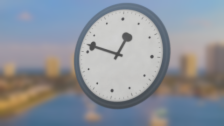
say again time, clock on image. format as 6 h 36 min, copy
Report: 12 h 47 min
